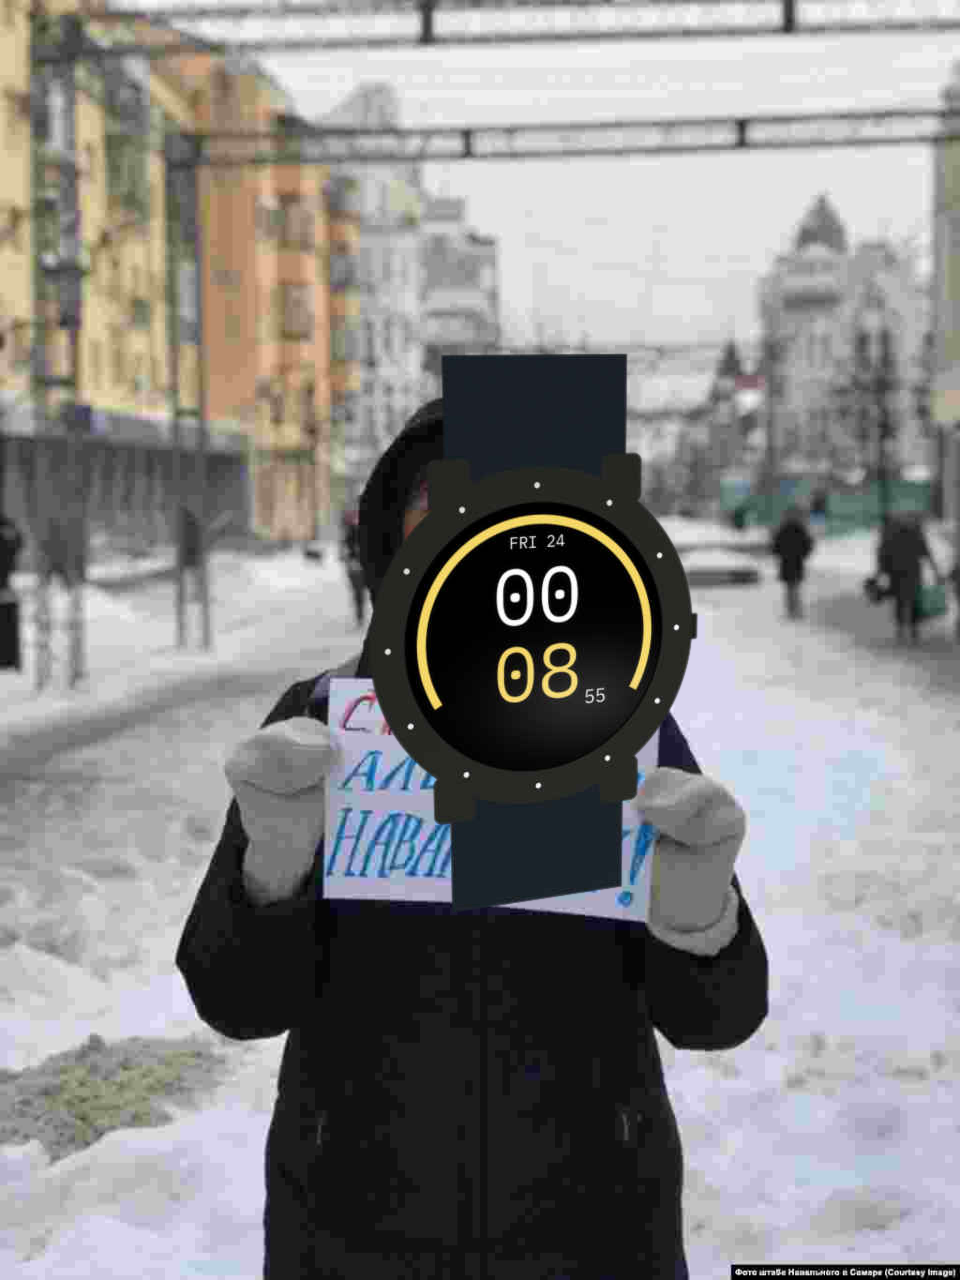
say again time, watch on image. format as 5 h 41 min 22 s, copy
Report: 0 h 08 min 55 s
